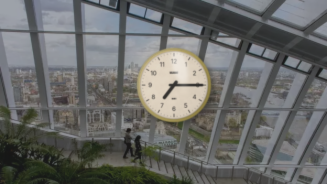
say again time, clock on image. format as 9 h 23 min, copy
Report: 7 h 15 min
